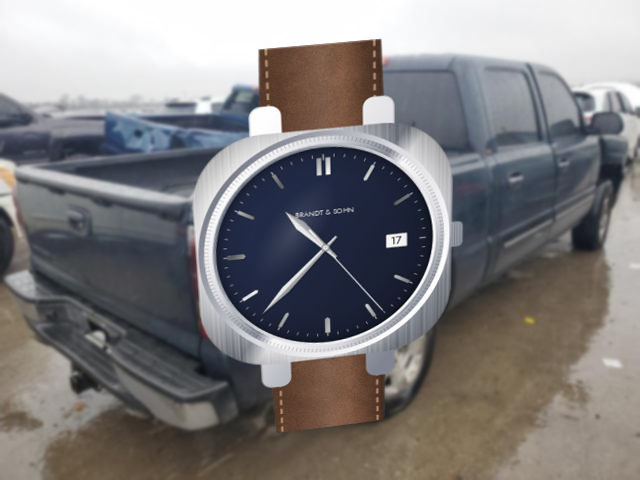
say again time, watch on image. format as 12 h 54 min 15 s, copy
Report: 10 h 37 min 24 s
